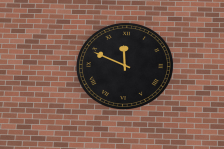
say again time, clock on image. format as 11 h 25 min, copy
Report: 11 h 49 min
